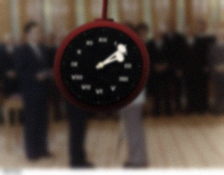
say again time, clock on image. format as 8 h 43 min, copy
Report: 2 h 08 min
